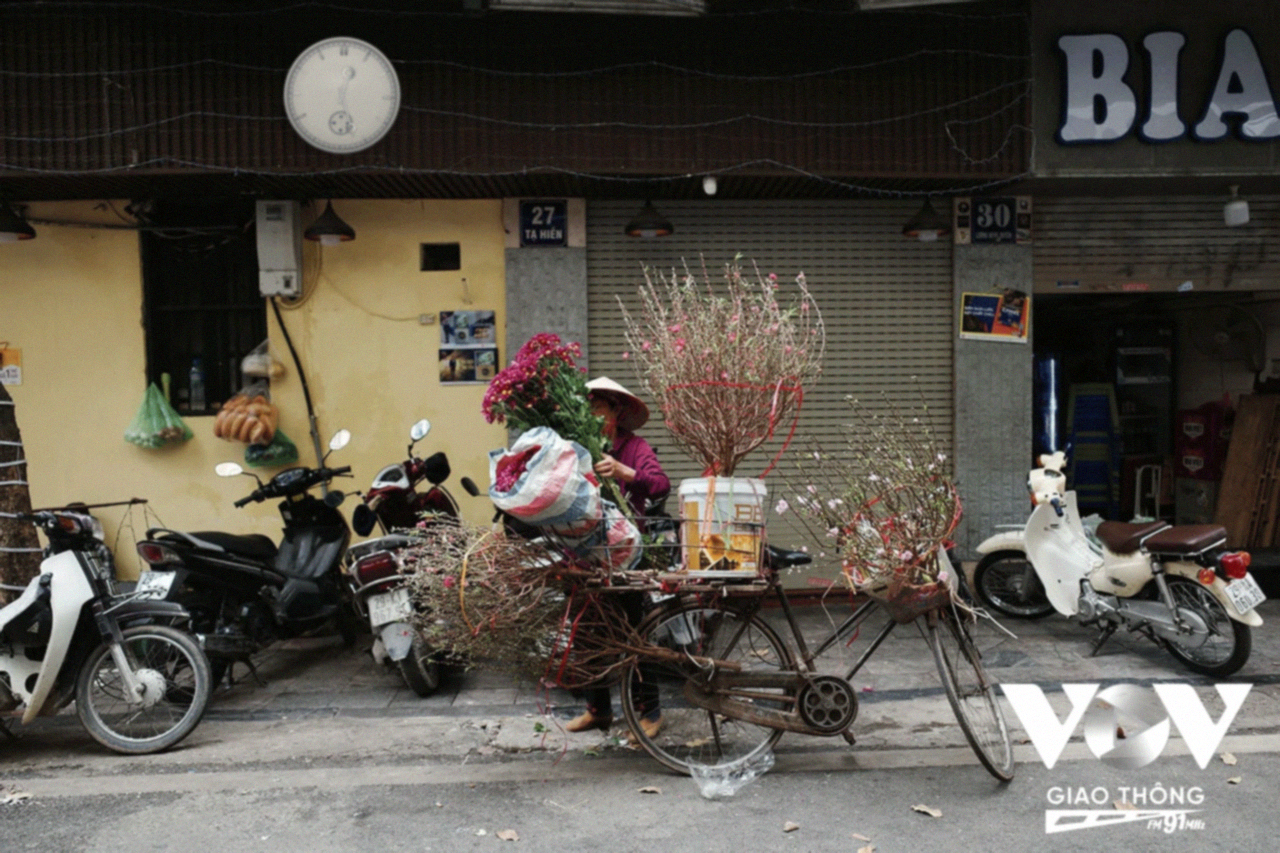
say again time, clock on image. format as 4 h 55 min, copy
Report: 12 h 27 min
